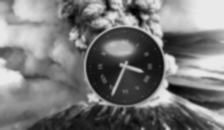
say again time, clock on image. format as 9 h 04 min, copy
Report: 3 h 34 min
